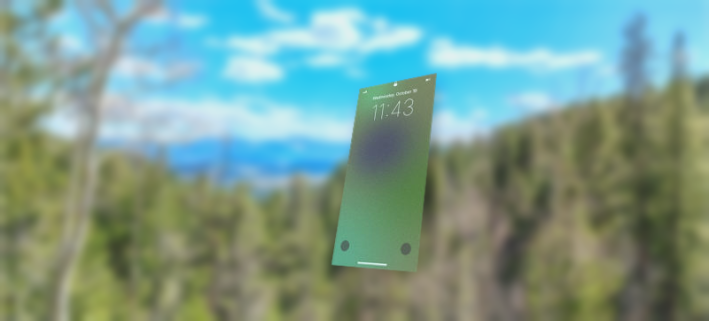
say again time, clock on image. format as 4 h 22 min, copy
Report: 11 h 43 min
